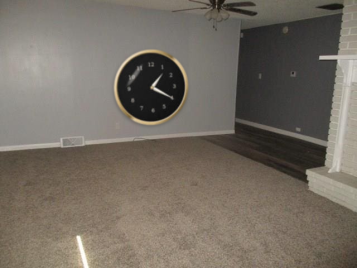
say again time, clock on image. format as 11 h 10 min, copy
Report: 1 h 20 min
